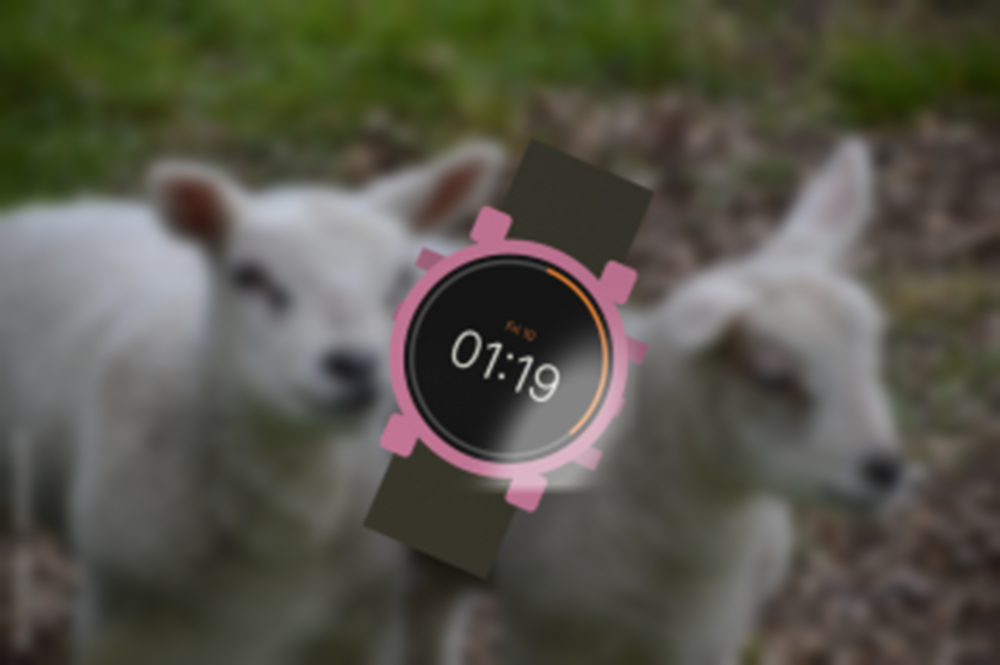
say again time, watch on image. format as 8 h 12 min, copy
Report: 1 h 19 min
